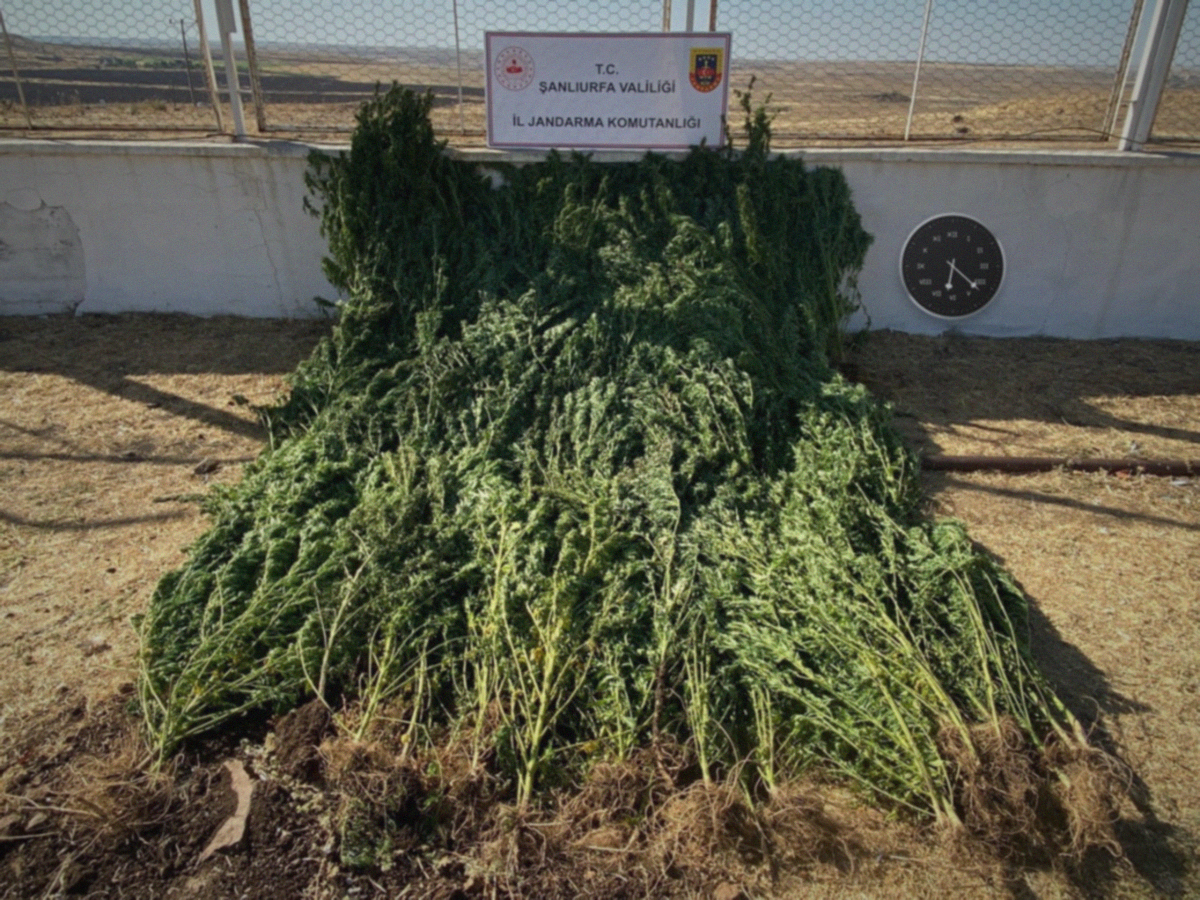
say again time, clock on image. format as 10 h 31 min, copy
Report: 6 h 22 min
